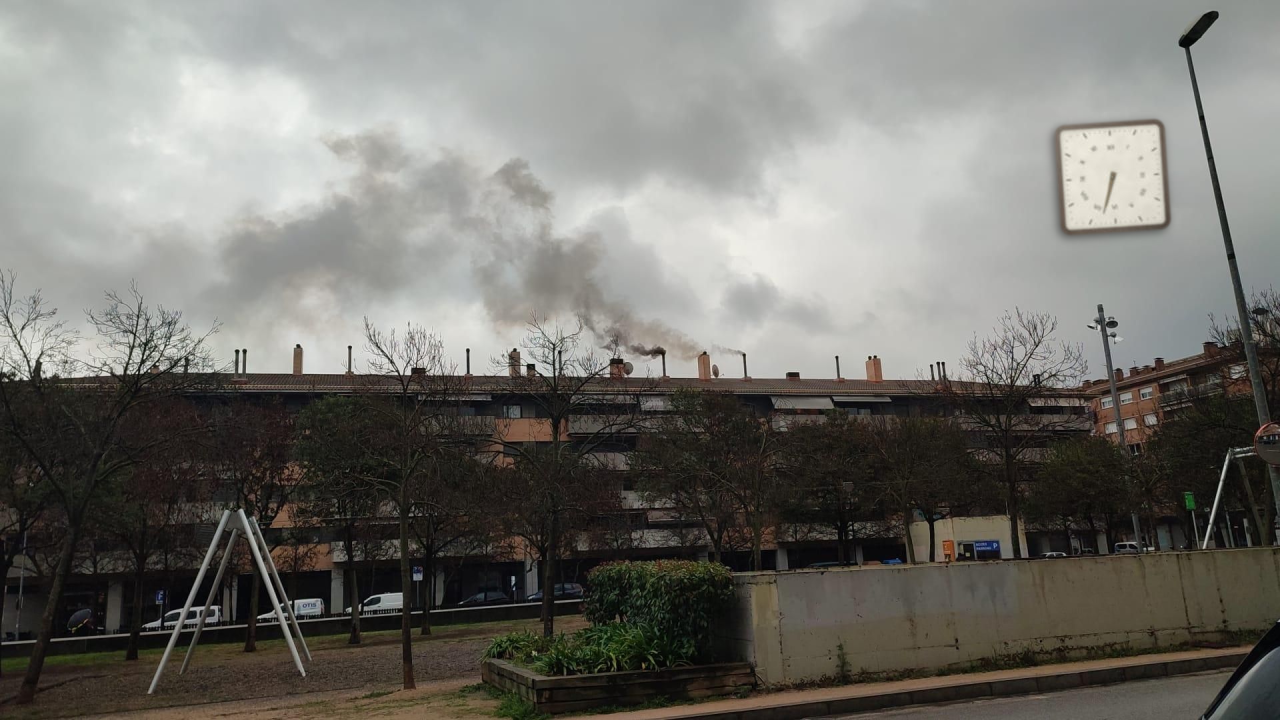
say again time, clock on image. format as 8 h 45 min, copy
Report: 6 h 33 min
